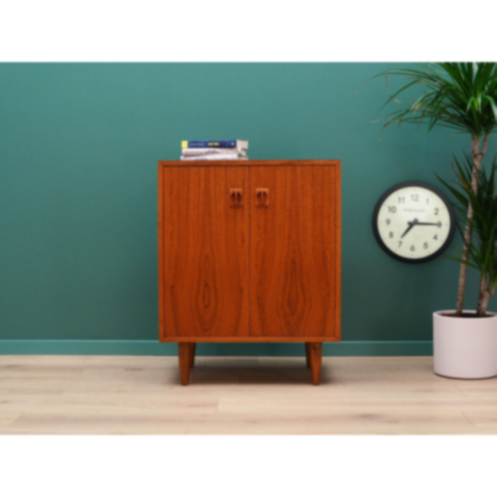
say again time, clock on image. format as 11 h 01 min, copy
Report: 7 h 15 min
